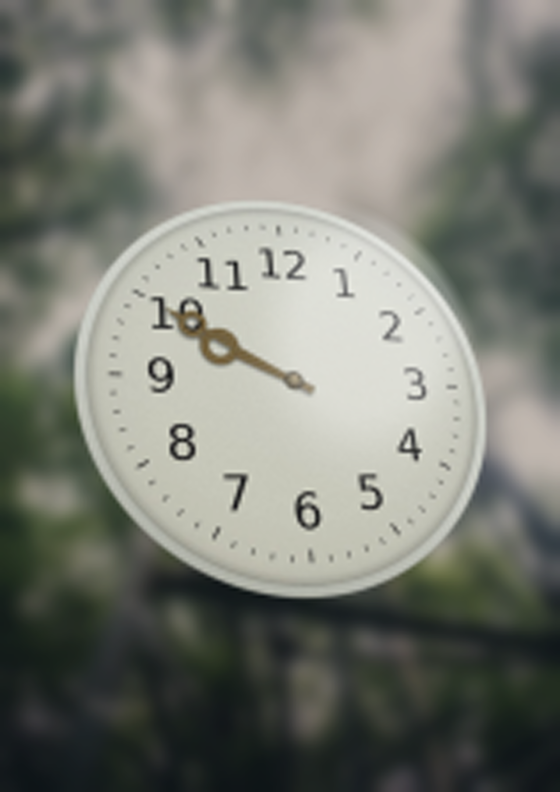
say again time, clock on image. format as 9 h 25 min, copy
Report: 9 h 50 min
